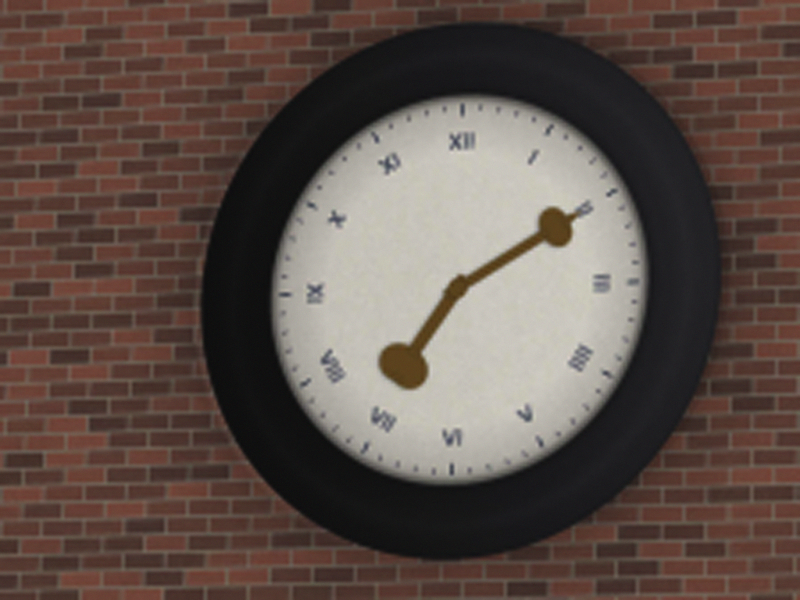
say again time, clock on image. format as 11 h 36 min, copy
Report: 7 h 10 min
